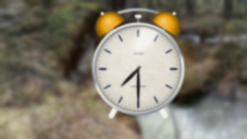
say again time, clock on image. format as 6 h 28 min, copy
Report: 7 h 30 min
